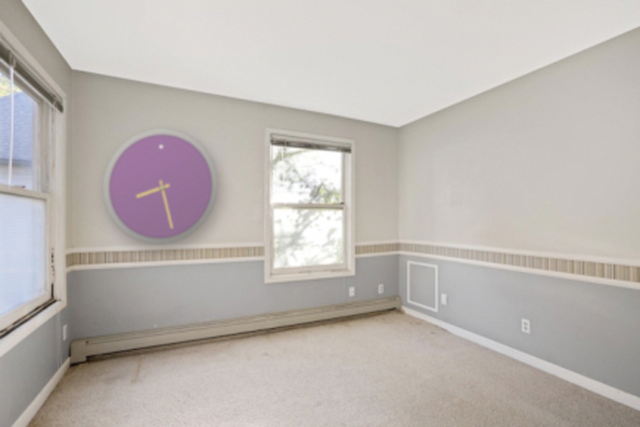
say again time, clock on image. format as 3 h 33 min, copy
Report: 8 h 28 min
